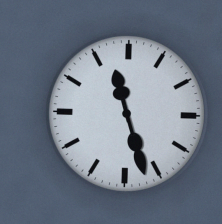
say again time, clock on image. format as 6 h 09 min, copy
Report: 11 h 27 min
